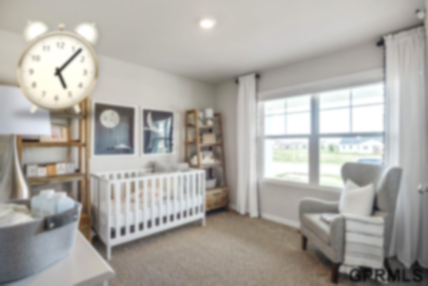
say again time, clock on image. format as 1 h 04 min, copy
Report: 5 h 07 min
